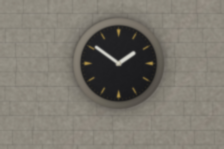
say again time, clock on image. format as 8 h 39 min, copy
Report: 1 h 51 min
